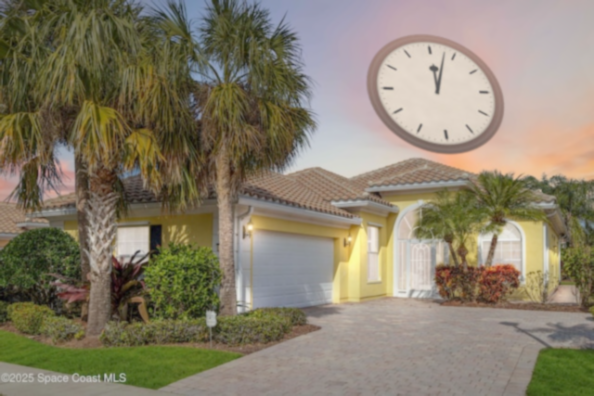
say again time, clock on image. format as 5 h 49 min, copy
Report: 12 h 03 min
